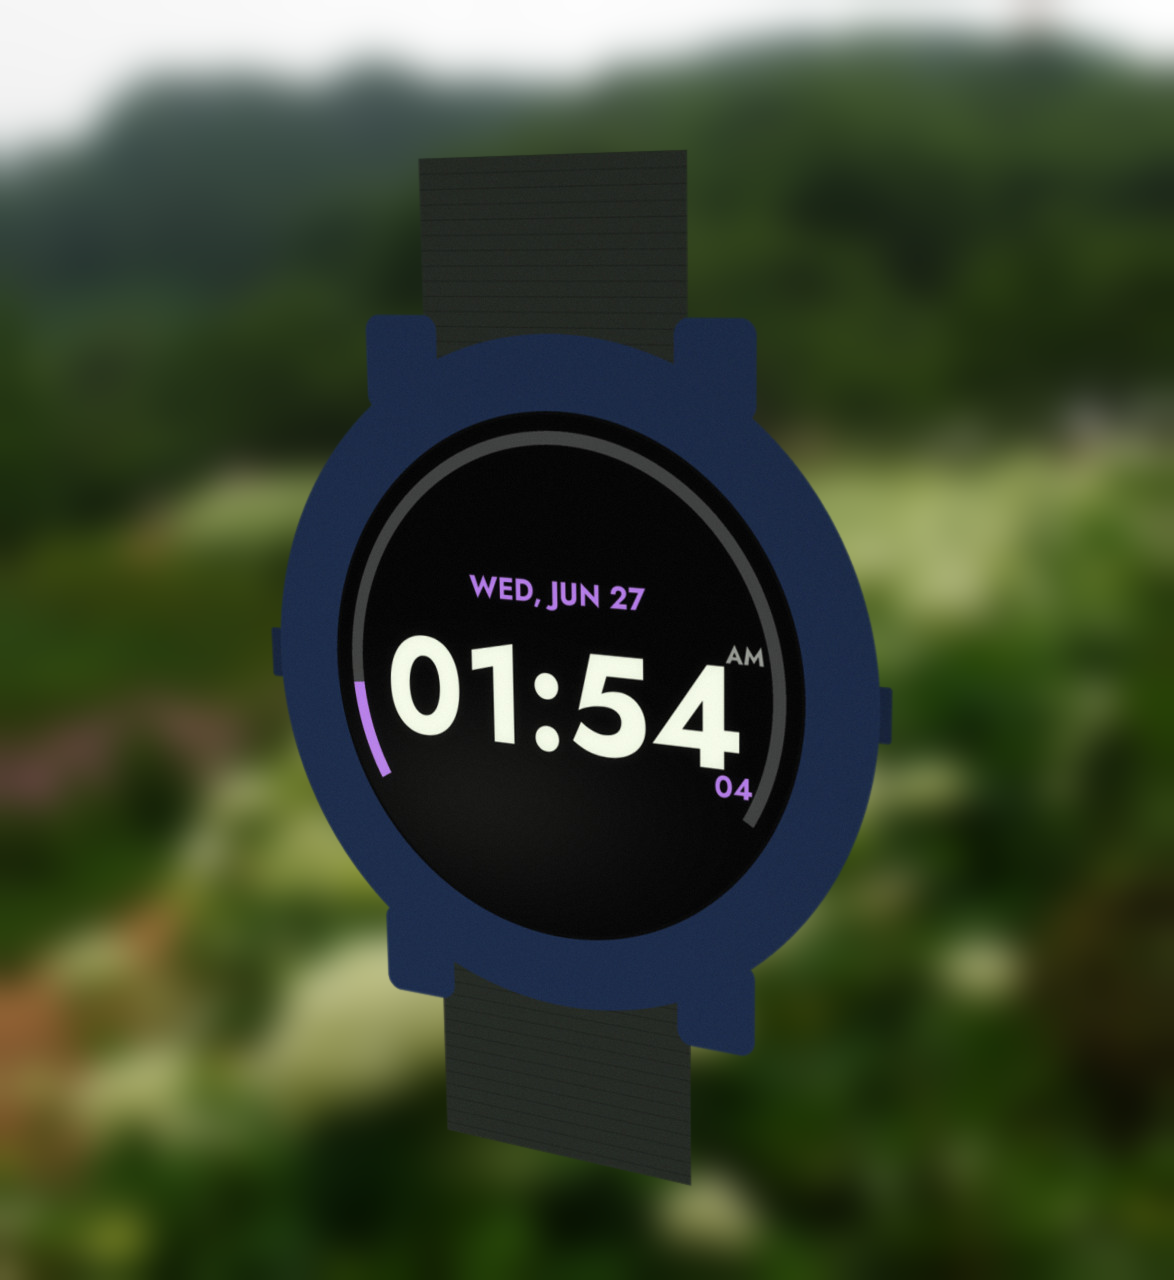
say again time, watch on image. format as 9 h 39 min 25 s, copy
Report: 1 h 54 min 04 s
